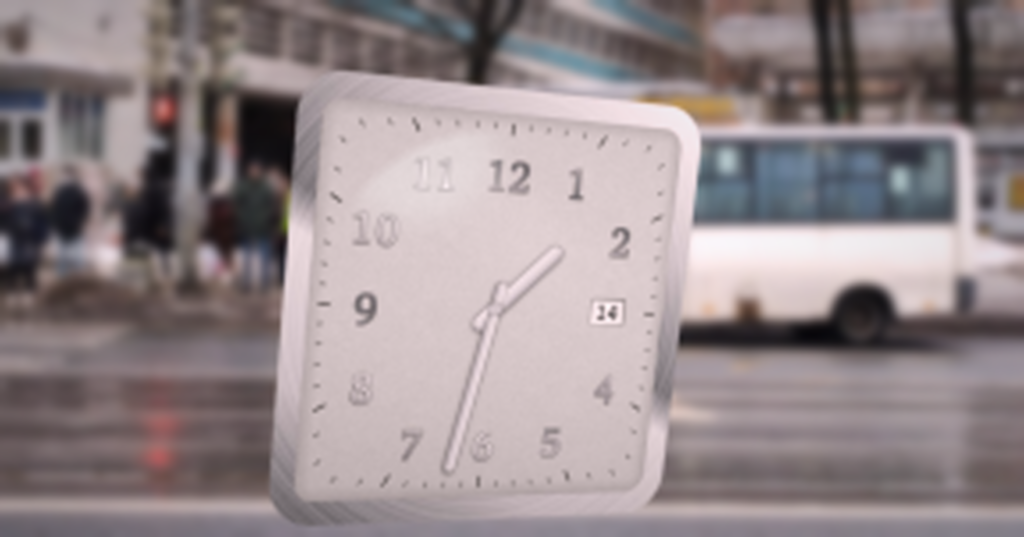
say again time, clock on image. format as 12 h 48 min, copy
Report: 1 h 32 min
